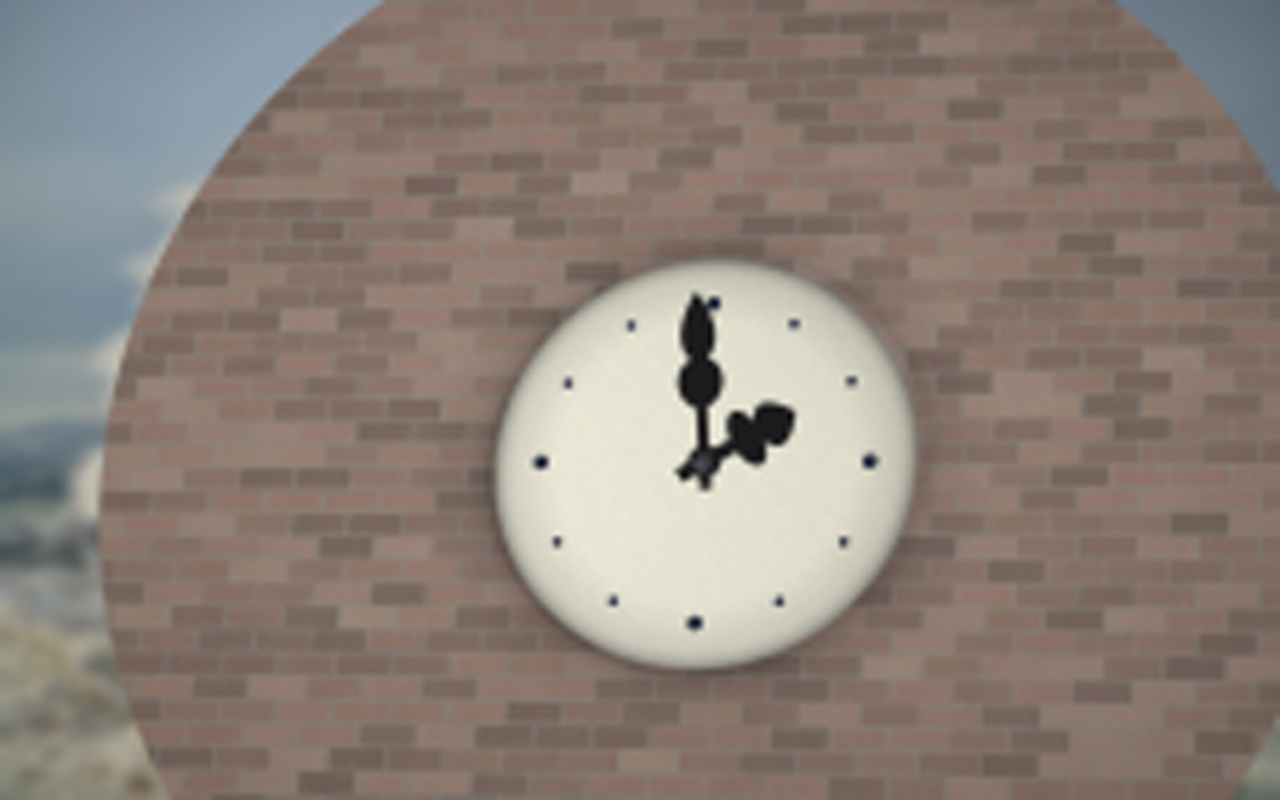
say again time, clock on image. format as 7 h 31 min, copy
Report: 1 h 59 min
